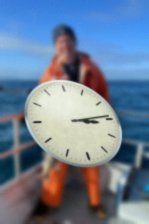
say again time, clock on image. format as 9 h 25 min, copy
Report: 3 h 14 min
